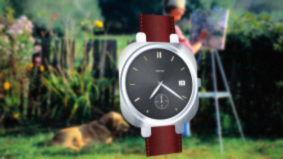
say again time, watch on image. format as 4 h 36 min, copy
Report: 7 h 21 min
